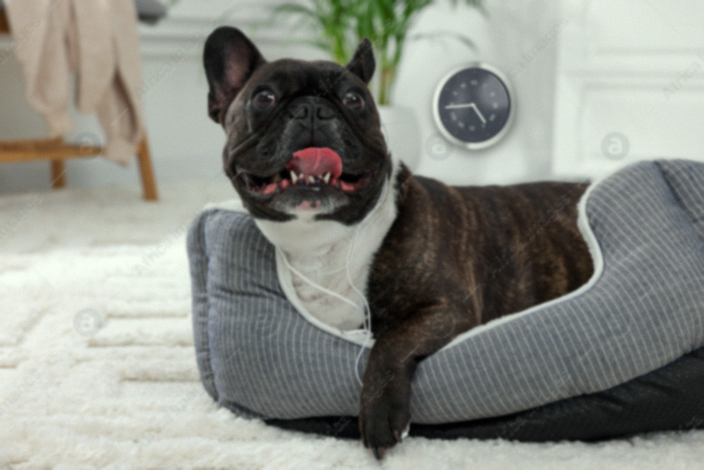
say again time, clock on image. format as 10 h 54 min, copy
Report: 4 h 44 min
